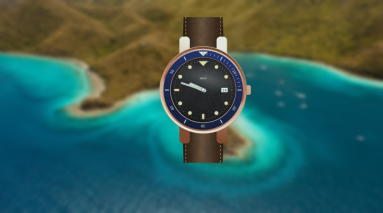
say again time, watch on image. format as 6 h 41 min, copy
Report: 9 h 48 min
